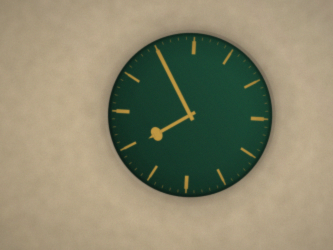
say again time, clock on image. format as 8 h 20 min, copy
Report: 7 h 55 min
